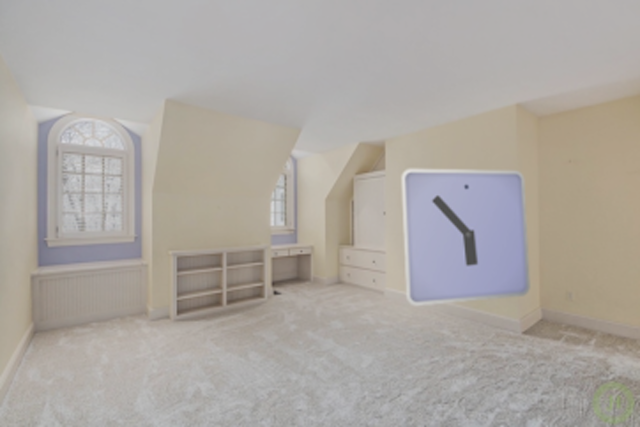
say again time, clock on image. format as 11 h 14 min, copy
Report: 5 h 53 min
